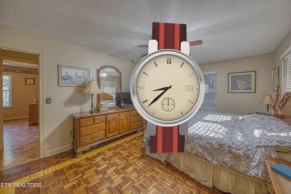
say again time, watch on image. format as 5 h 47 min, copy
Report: 8 h 38 min
